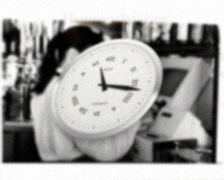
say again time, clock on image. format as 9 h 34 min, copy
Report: 11 h 17 min
